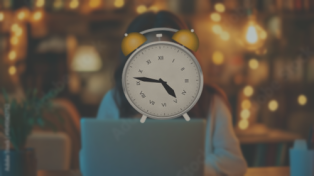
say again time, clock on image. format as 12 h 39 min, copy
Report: 4 h 47 min
